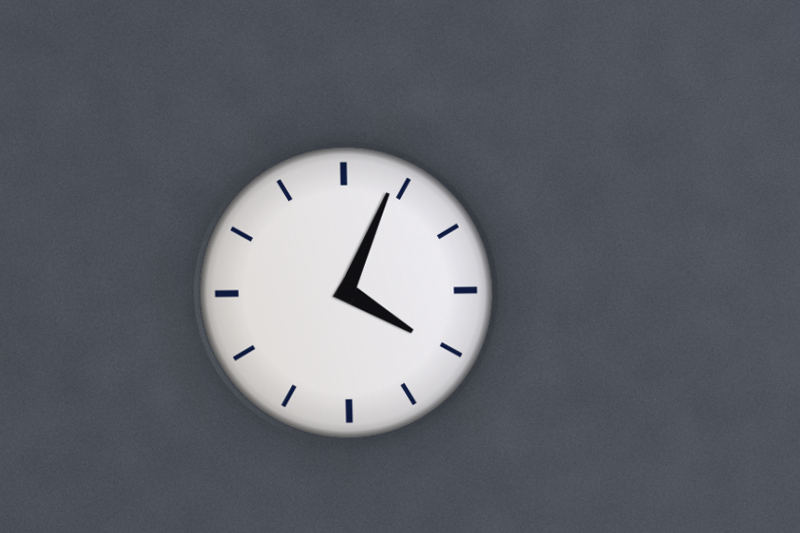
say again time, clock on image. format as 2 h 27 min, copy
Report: 4 h 04 min
